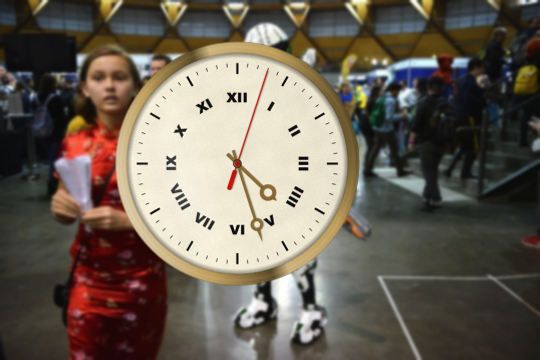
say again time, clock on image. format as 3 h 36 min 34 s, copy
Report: 4 h 27 min 03 s
